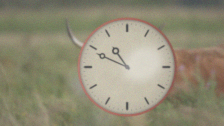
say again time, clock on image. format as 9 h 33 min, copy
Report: 10 h 49 min
